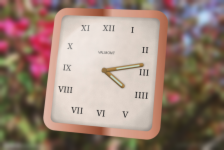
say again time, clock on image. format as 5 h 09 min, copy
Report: 4 h 13 min
